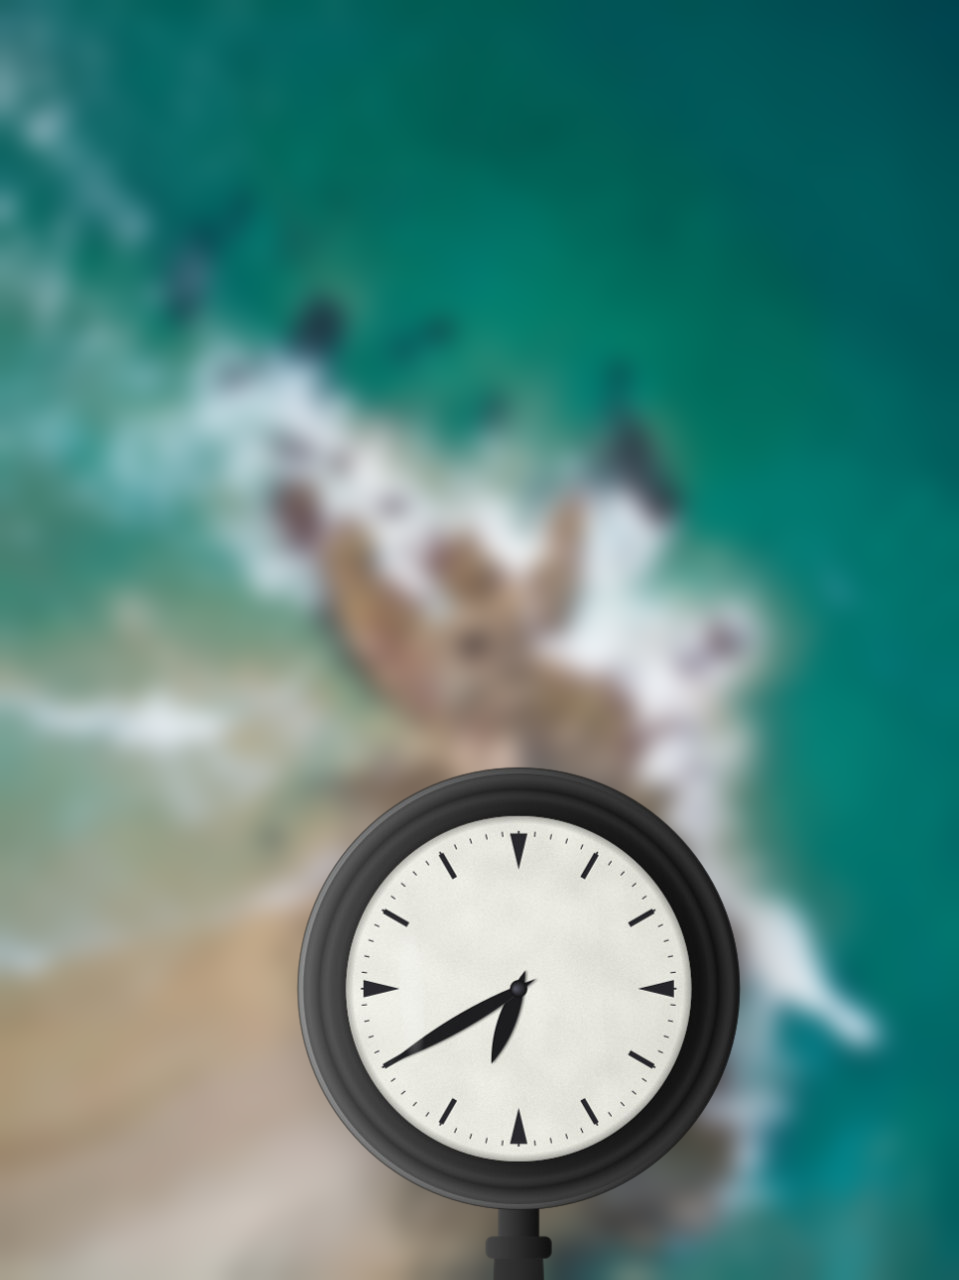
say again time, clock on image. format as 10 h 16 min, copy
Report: 6 h 40 min
